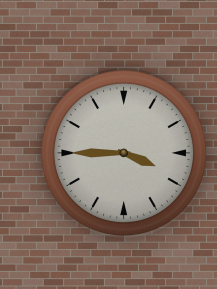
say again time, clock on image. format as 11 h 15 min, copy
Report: 3 h 45 min
